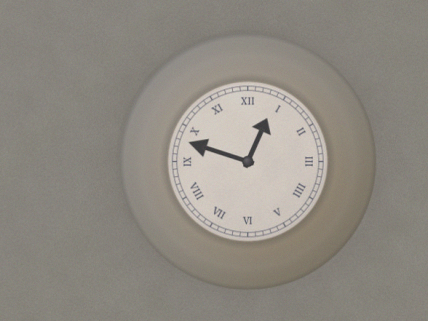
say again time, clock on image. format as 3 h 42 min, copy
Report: 12 h 48 min
